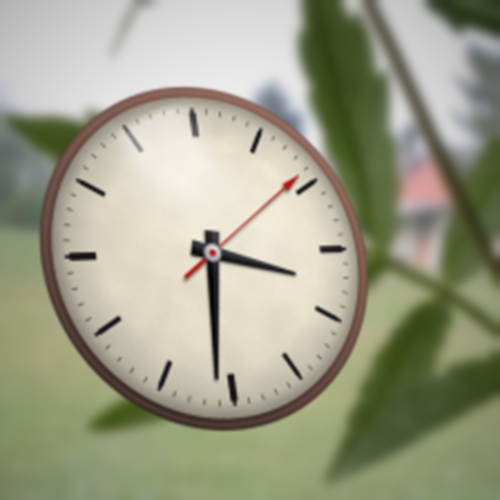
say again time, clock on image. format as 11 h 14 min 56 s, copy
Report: 3 h 31 min 09 s
